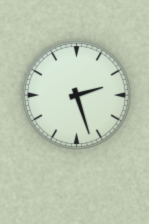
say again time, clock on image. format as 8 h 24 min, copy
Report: 2 h 27 min
